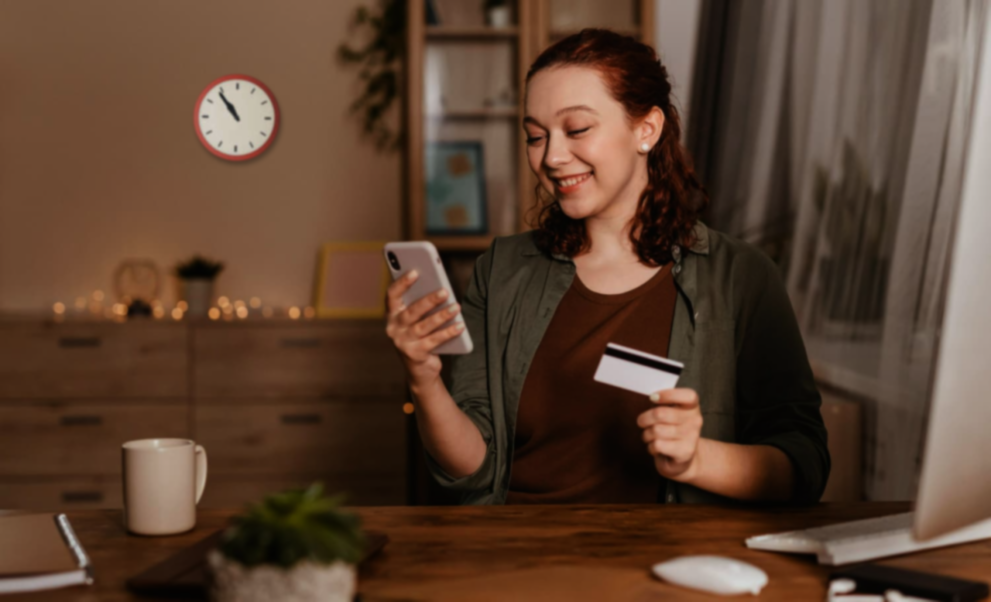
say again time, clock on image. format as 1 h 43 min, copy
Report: 10 h 54 min
